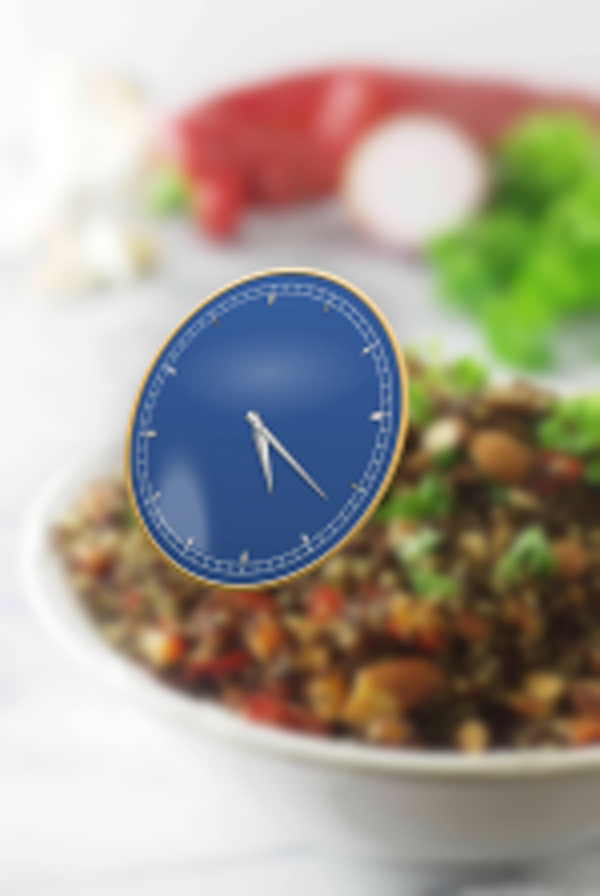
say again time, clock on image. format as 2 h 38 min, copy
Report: 5 h 22 min
